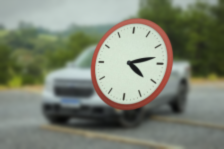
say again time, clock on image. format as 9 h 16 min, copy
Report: 4 h 13 min
